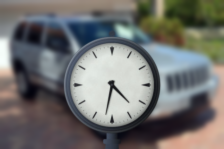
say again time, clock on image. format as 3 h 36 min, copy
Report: 4 h 32 min
